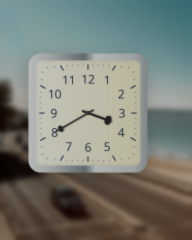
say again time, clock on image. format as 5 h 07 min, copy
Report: 3 h 40 min
